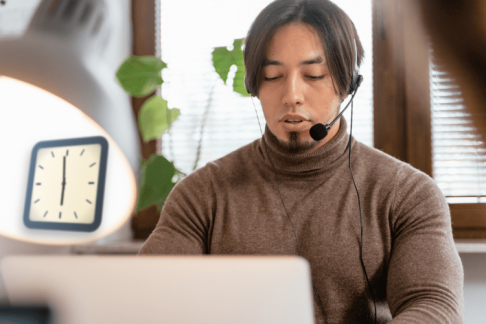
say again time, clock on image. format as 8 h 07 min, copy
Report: 5 h 59 min
